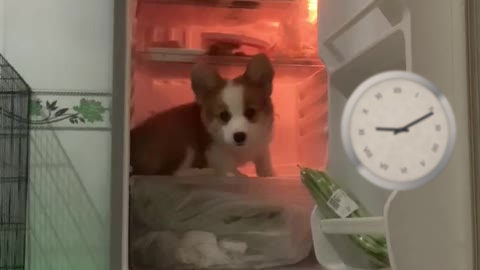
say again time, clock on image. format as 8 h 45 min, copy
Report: 9 h 11 min
